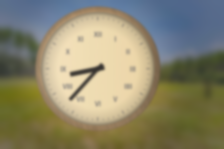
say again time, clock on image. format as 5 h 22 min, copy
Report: 8 h 37 min
